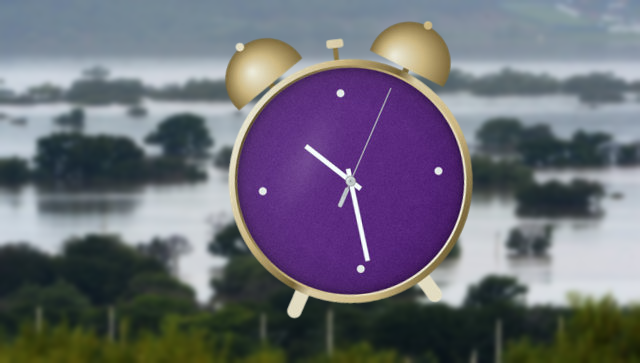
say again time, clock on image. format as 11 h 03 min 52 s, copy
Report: 10 h 29 min 05 s
